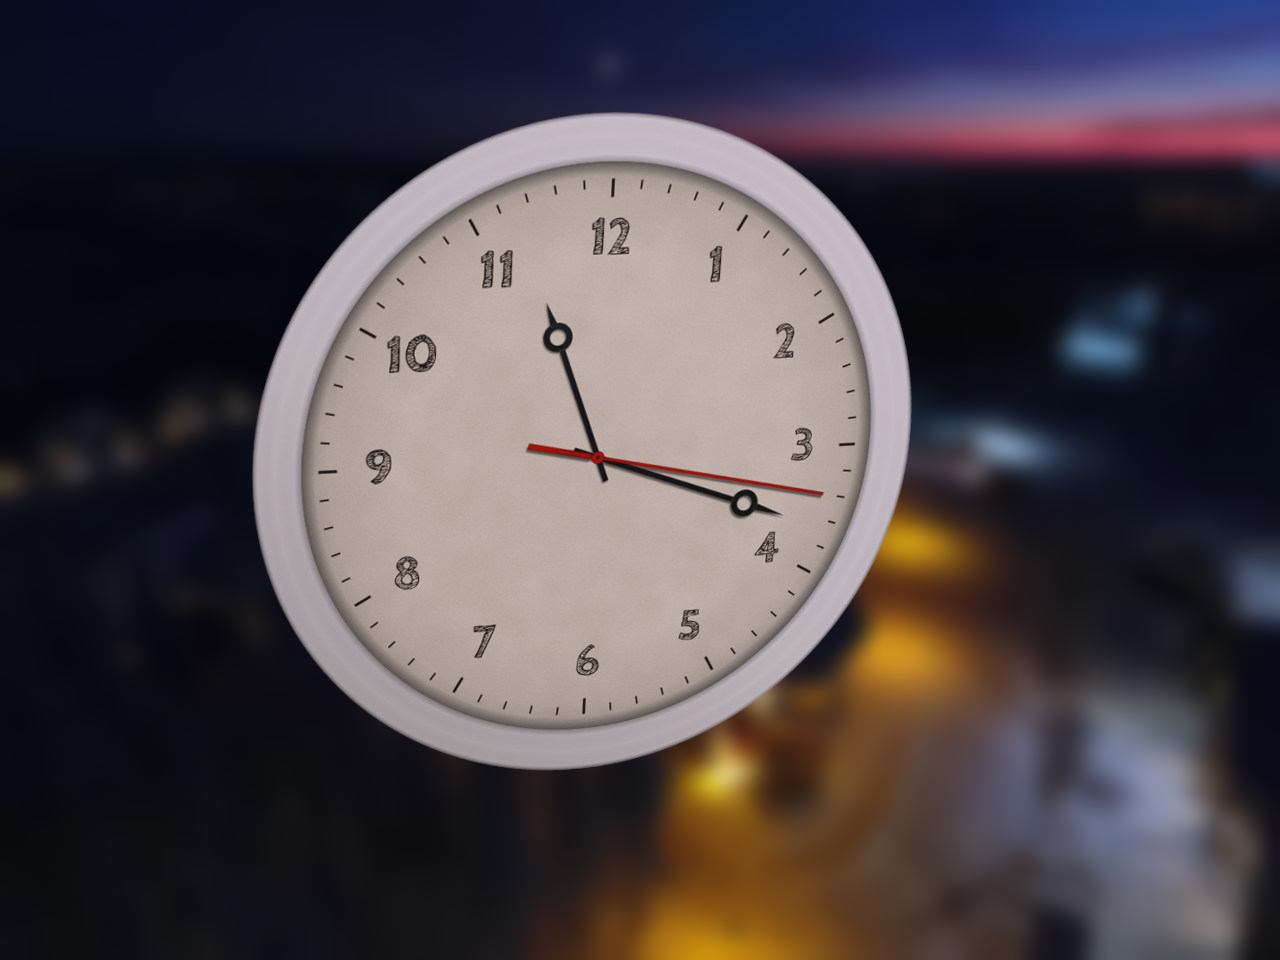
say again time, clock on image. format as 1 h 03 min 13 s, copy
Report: 11 h 18 min 17 s
